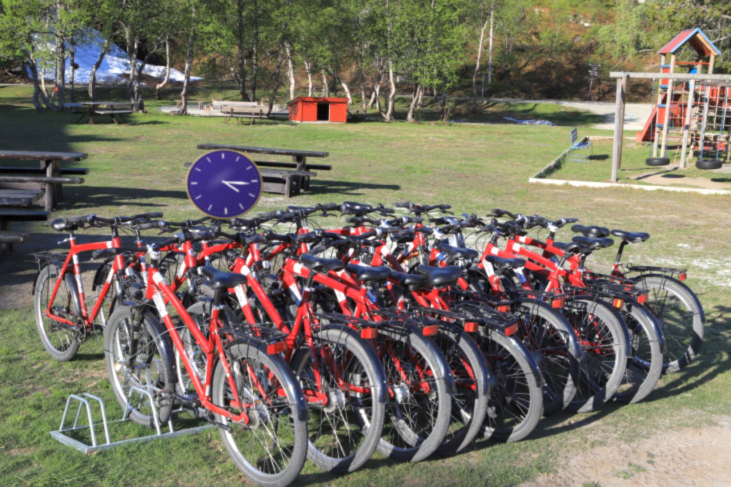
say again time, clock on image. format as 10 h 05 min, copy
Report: 4 h 16 min
